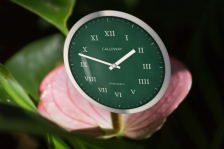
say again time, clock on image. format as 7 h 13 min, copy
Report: 1 h 48 min
